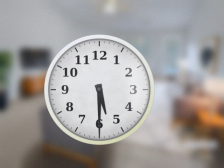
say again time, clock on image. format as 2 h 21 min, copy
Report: 5 h 30 min
